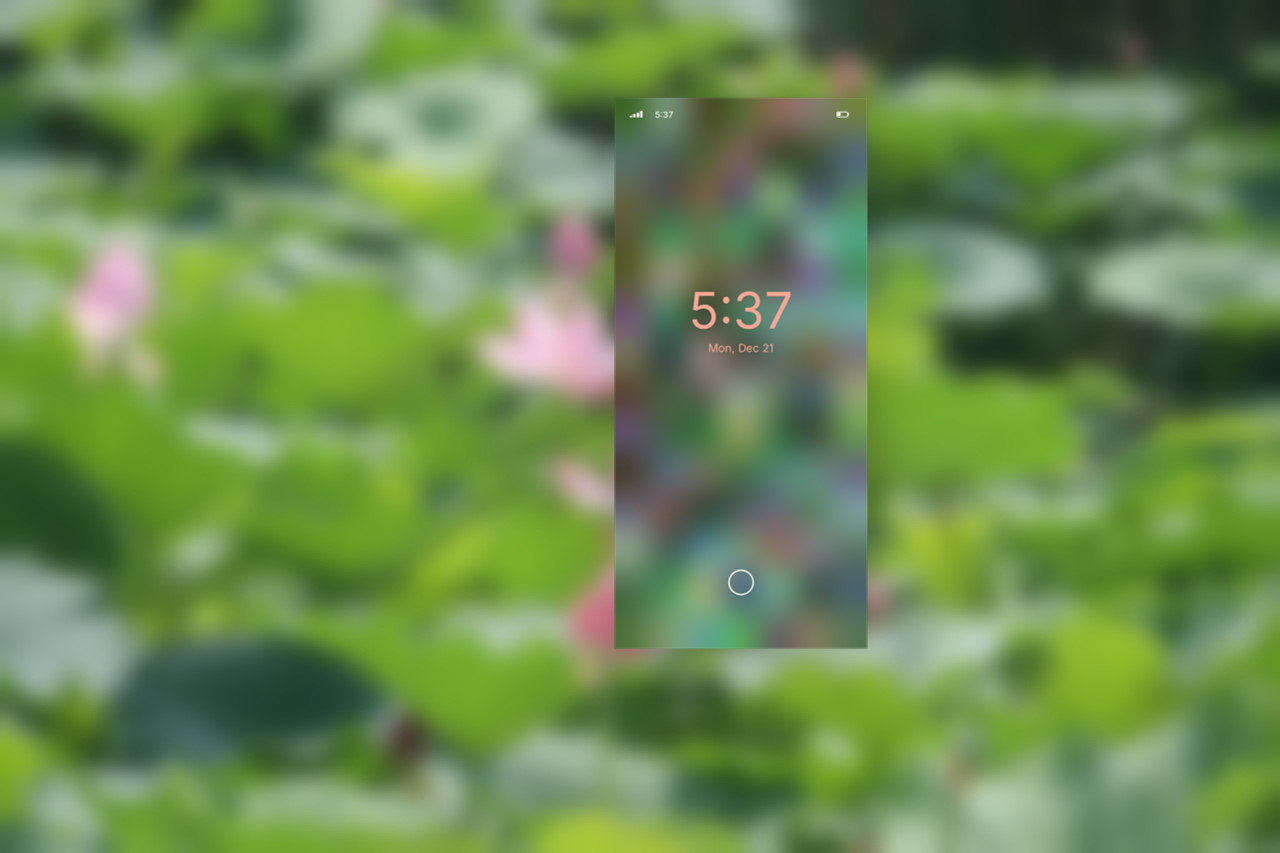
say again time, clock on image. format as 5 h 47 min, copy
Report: 5 h 37 min
